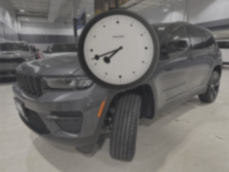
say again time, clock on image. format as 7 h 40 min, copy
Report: 7 h 42 min
